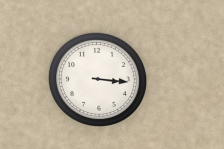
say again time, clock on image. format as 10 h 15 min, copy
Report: 3 h 16 min
